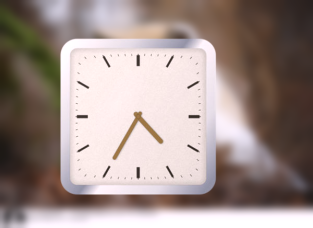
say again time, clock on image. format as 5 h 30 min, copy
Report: 4 h 35 min
